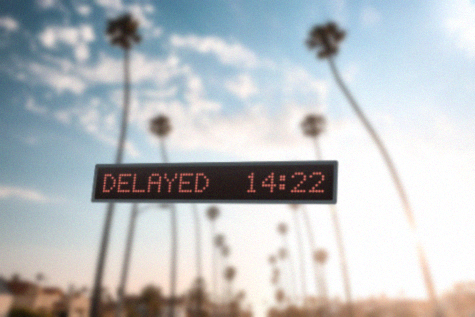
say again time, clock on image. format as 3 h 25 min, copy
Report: 14 h 22 min
